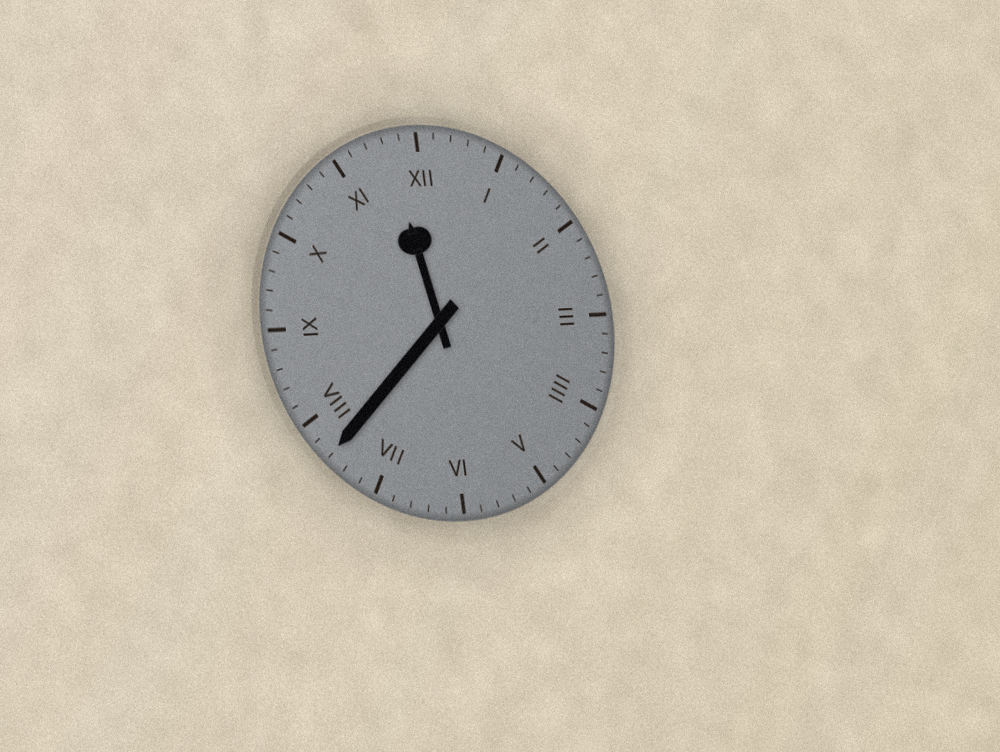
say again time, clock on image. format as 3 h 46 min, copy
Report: 11 h 38 min
